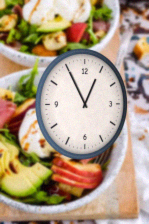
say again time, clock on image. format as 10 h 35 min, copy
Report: 12 h 55 min
